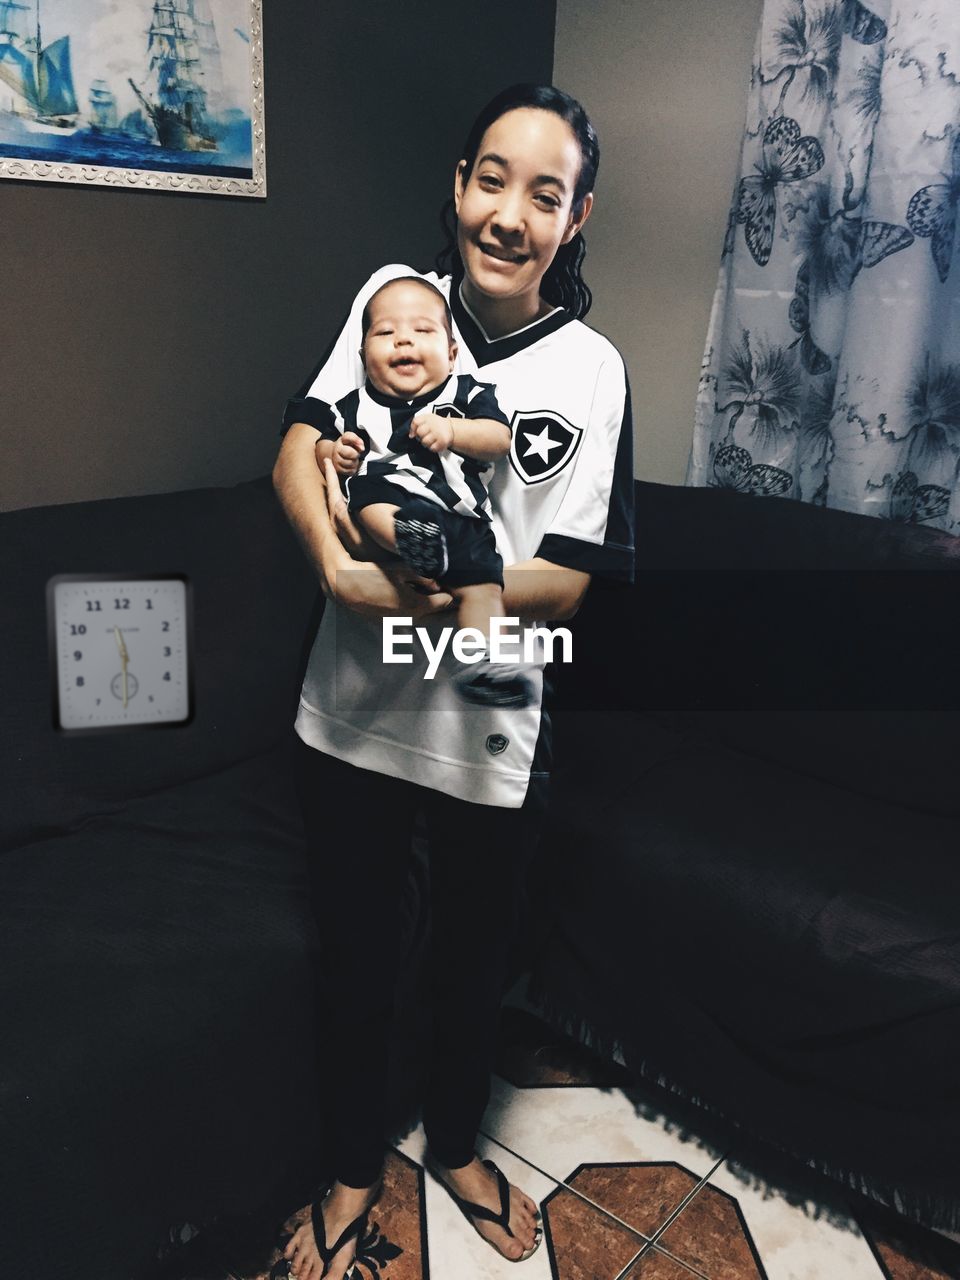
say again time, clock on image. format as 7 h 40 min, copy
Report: 11 h 30 min
